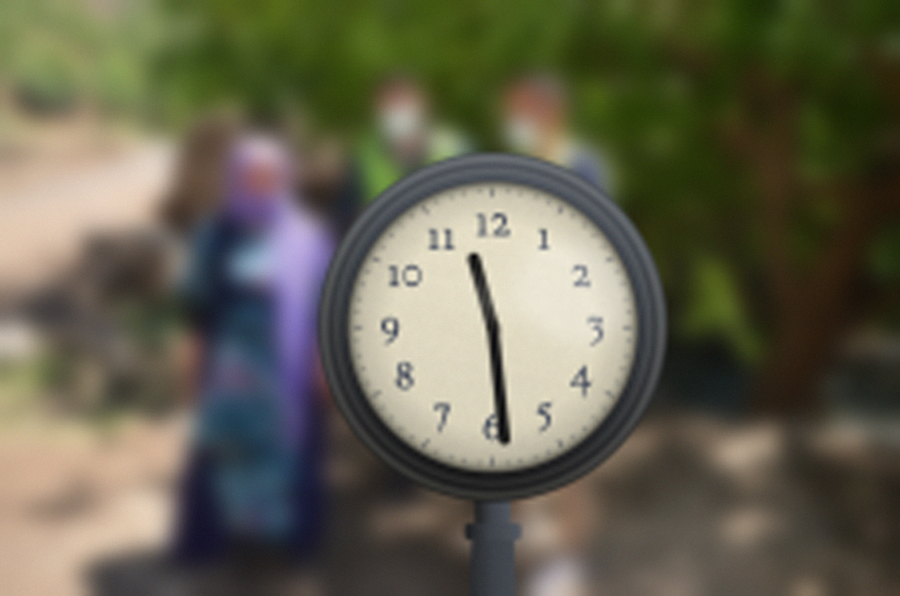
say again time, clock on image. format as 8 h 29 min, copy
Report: 11 h 29 min
